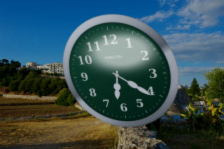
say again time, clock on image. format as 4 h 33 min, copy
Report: 6 h 21 min
